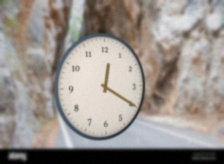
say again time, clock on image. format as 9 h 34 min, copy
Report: 12 h 20 min
